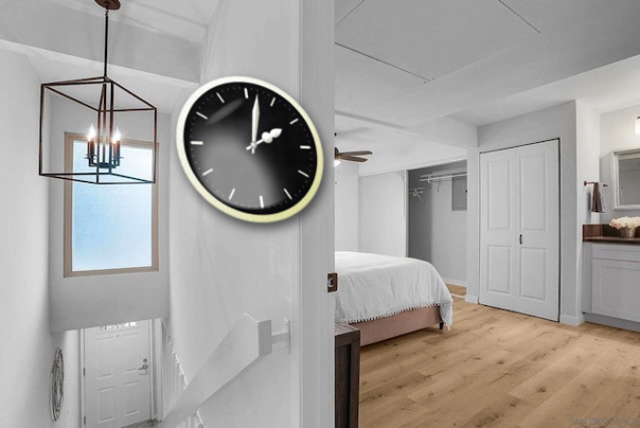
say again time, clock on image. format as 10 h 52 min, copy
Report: 2 h 02 min
